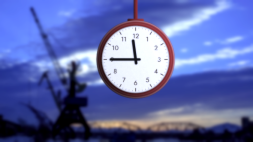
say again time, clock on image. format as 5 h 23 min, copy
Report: 11 h 45 min
